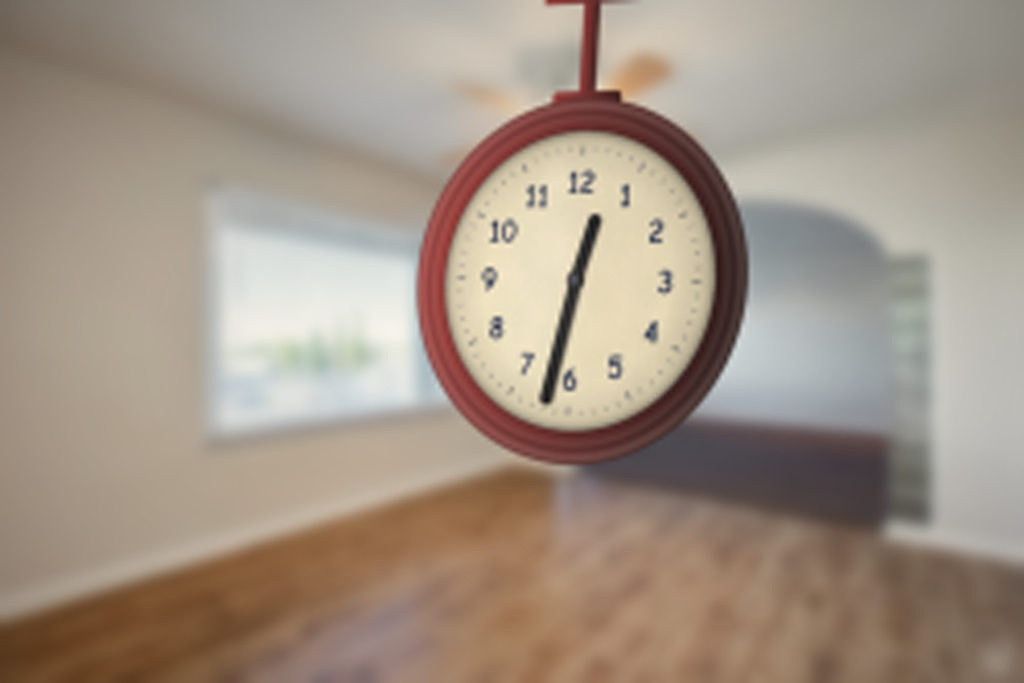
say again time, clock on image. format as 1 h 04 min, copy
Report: 12 h 32 min
